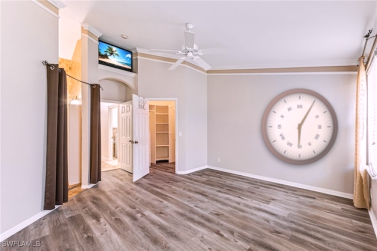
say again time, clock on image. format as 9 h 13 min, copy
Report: 6 h 05 min
